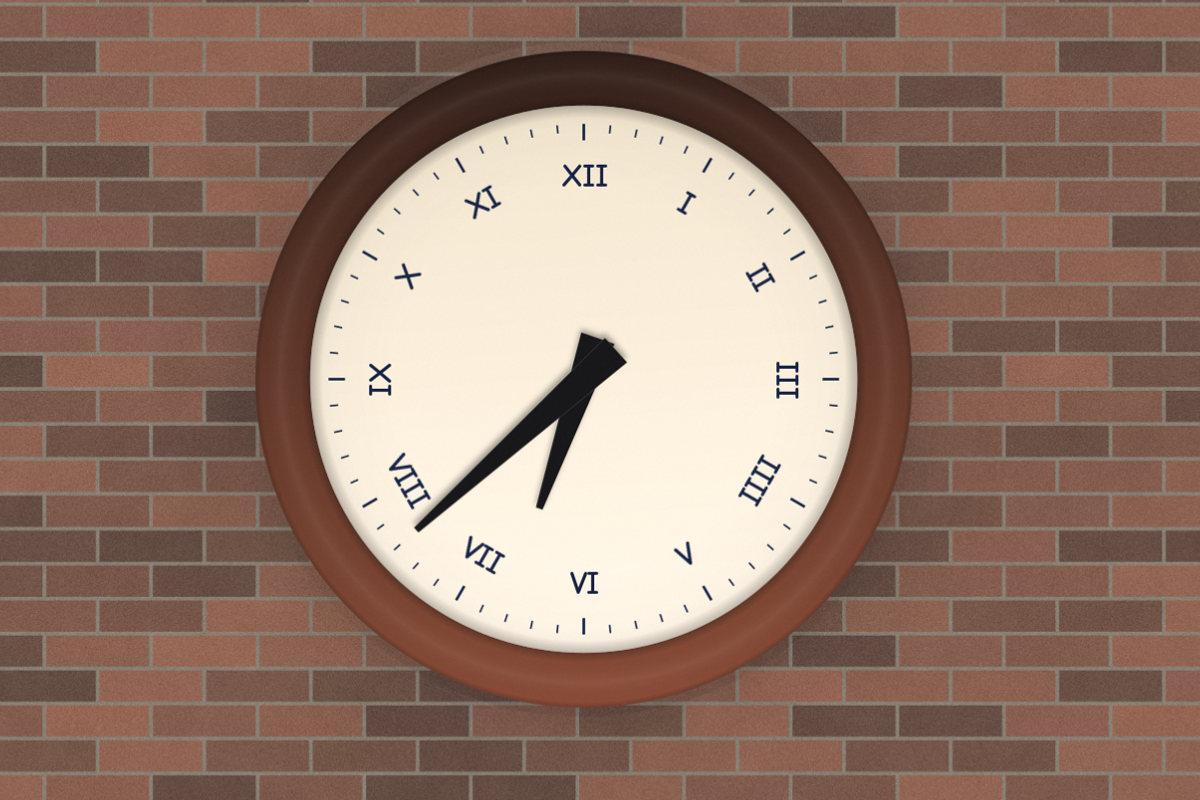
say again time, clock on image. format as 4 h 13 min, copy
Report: 6 h 38 min
